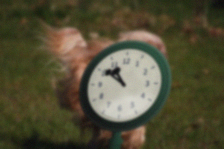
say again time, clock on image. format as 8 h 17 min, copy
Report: 10 h 51 min
